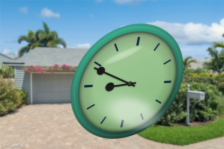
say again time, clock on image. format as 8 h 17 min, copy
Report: 8 h 49 min
